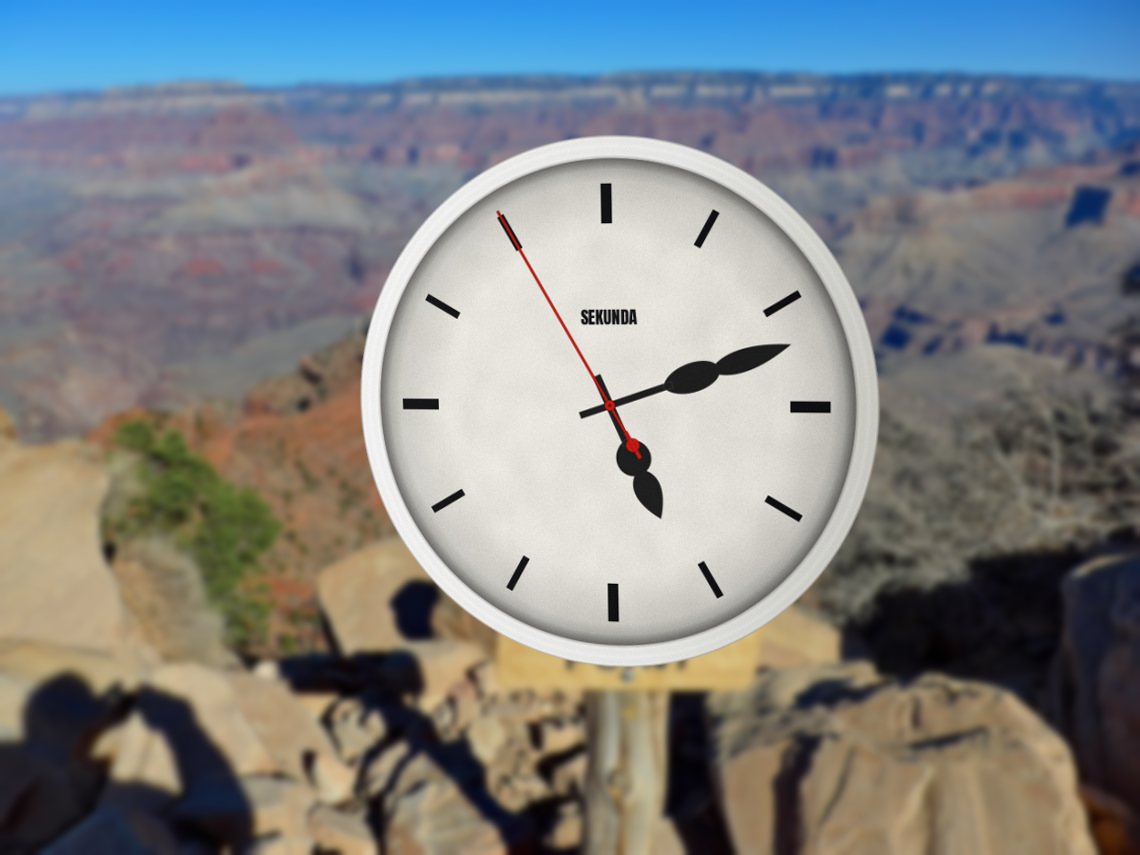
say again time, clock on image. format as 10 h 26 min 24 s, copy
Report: 5 h 11 min 55 s
